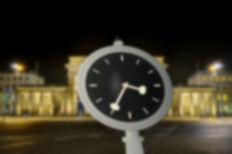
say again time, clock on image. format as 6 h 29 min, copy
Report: 3 h 35 min
